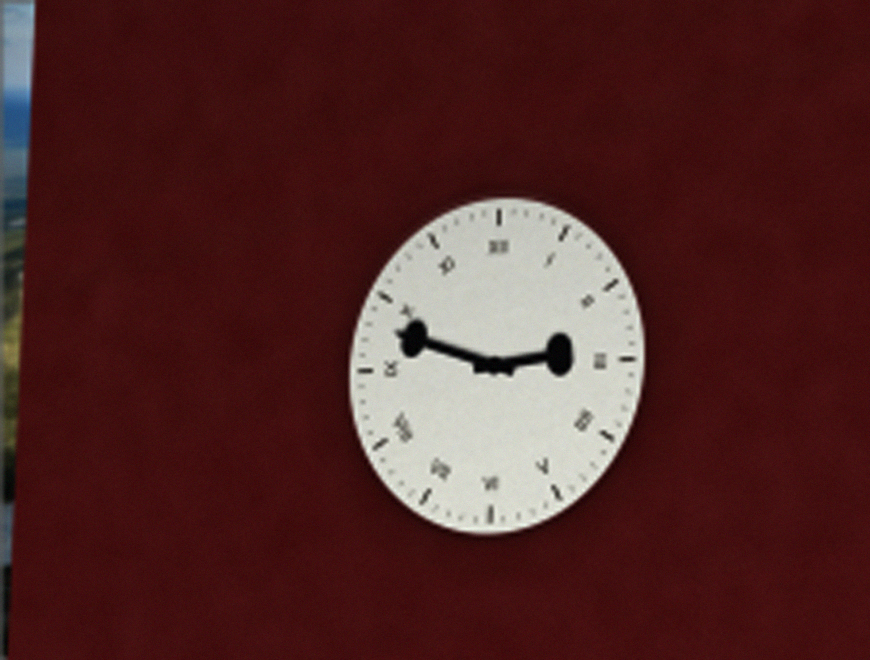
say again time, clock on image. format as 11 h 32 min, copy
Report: 2 h 48 min
